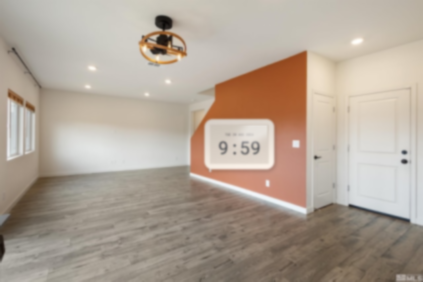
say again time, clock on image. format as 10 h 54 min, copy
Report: 9 h 59 min
